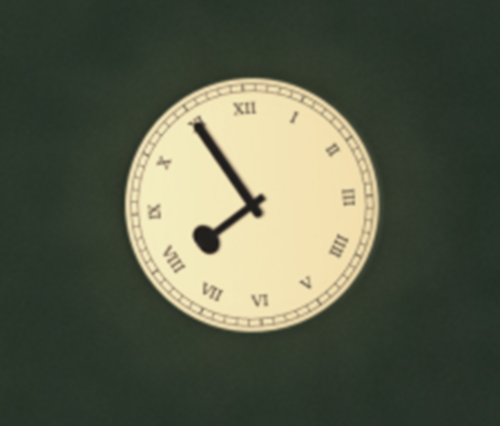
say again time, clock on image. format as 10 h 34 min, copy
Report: 7 h 55 min
